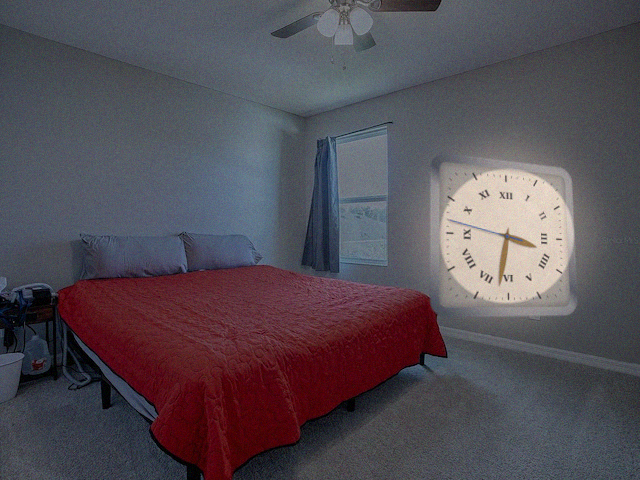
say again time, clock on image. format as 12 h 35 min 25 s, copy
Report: 3 h 31 min 47 s
